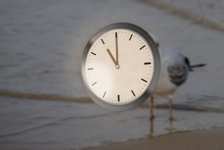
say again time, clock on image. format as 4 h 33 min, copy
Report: 11 h 00 min
